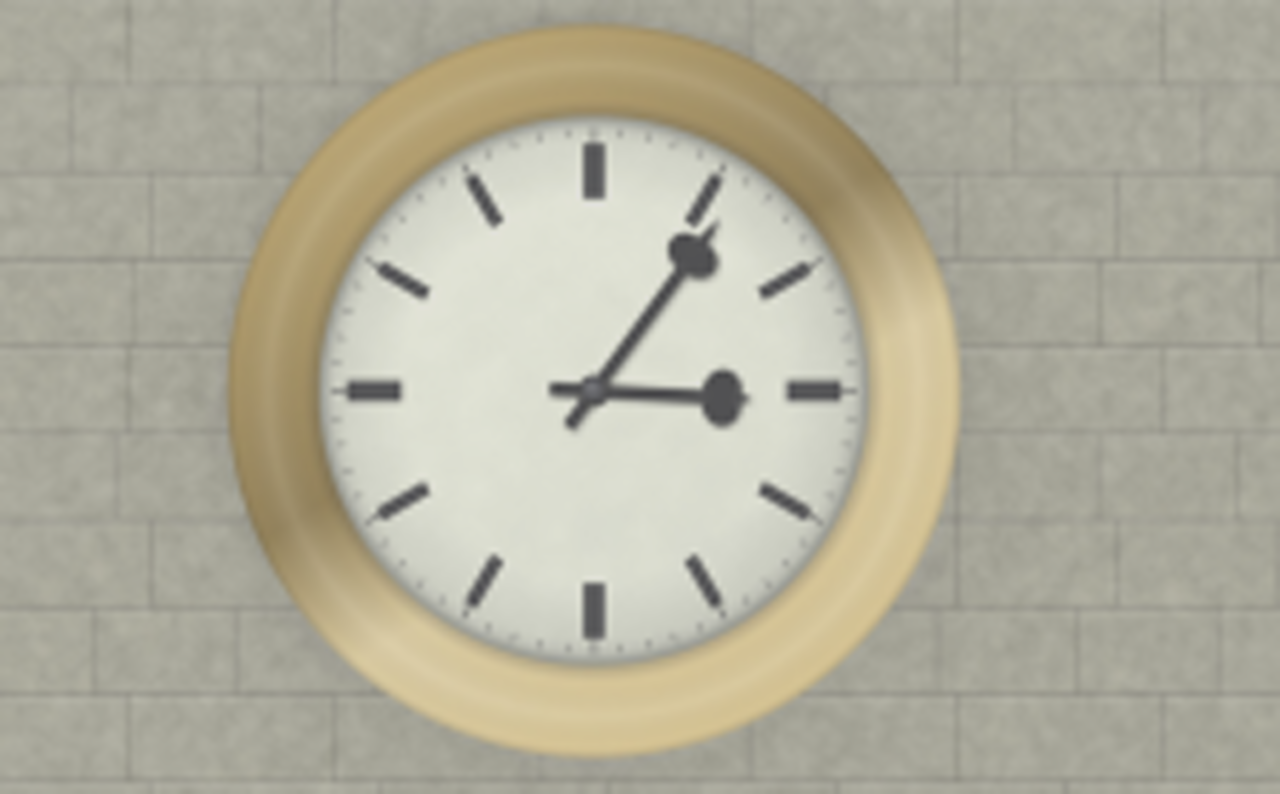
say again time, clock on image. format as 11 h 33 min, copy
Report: 3 h 06 min
